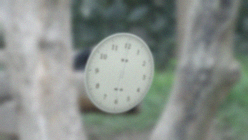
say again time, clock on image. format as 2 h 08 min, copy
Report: 6 h 00 min
